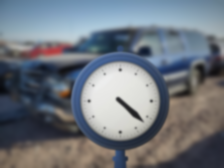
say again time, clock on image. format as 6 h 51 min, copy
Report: 4 h 22 min
